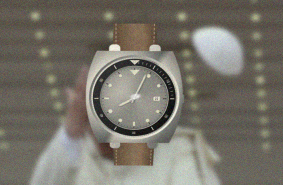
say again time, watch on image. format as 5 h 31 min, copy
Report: 8 h 04 min
